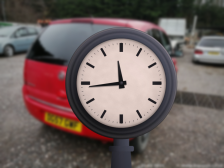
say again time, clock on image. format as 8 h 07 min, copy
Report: 11 h 44 min
